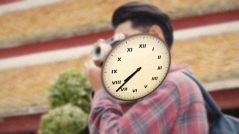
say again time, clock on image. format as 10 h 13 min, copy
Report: 7 h 37 min
